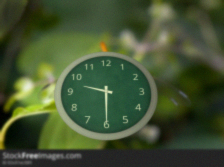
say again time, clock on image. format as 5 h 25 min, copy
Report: 9 h 30 min
